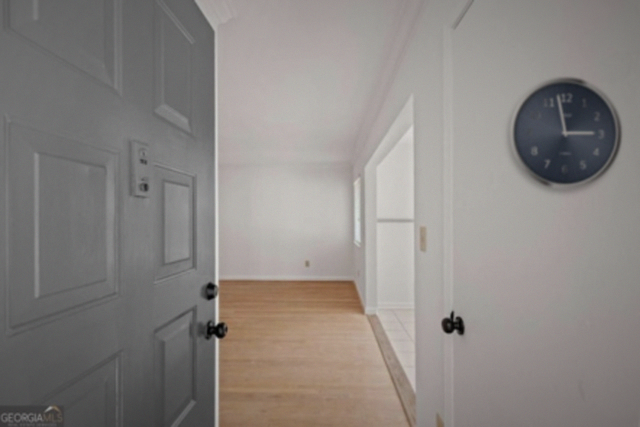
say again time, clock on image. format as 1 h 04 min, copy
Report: 2 h 58 min
